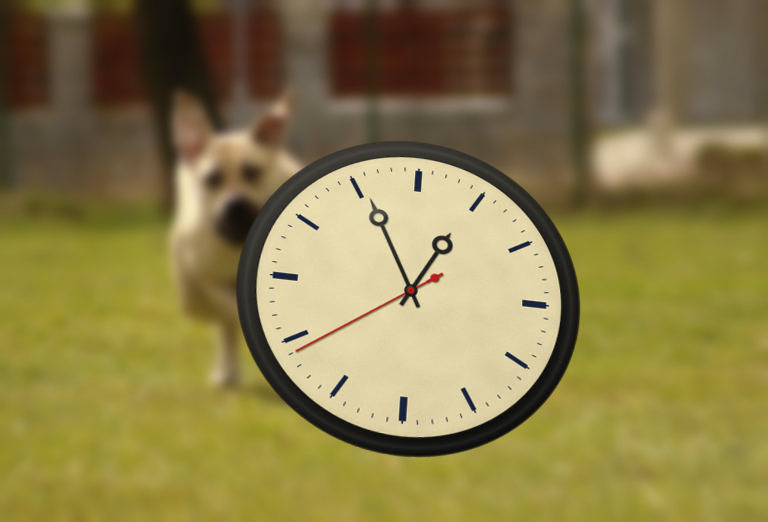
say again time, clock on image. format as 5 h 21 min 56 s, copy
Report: 12 h 55 min 39 s
